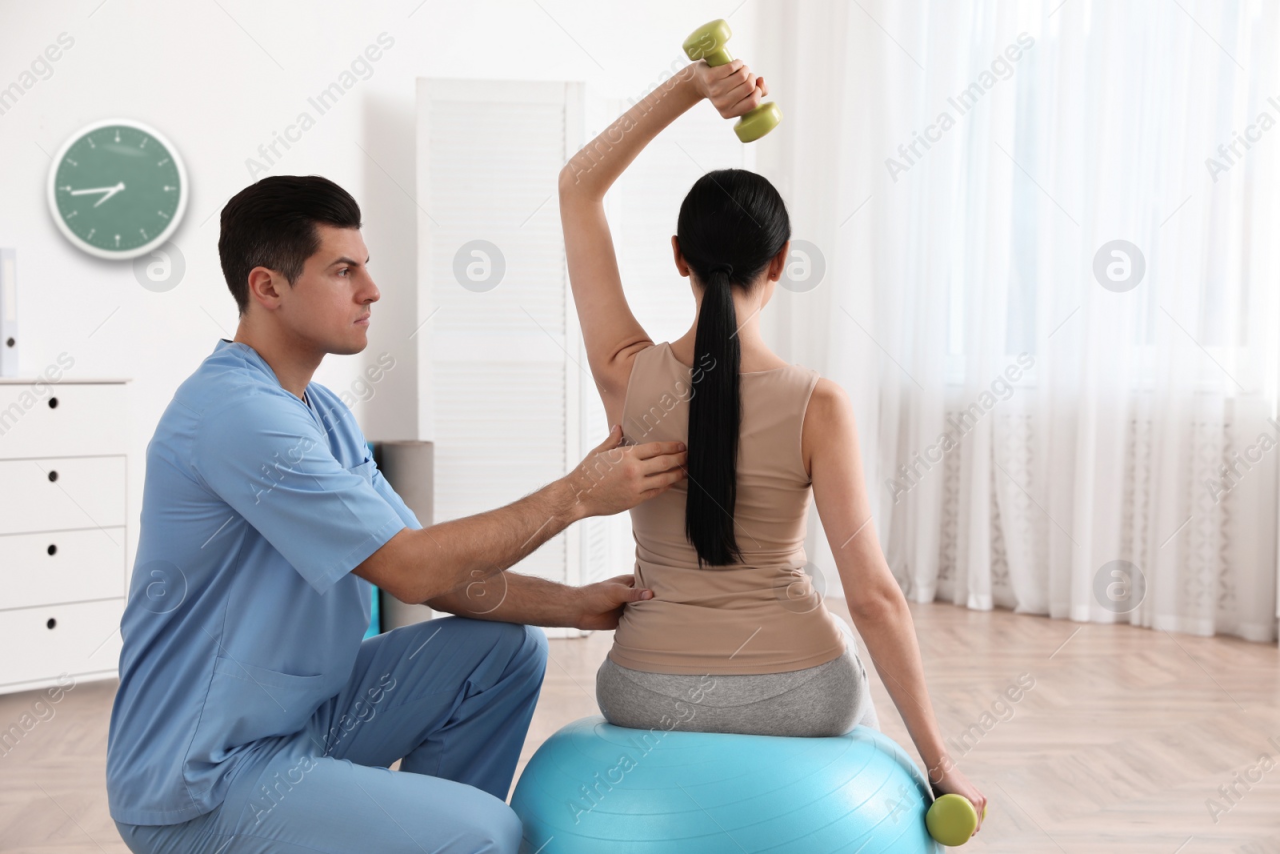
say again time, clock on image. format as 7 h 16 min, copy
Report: 7 h 44 min
